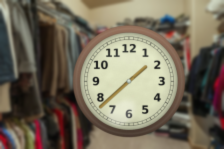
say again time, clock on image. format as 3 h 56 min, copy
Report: 1 h 38 min
